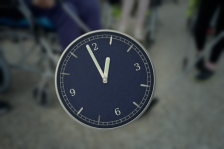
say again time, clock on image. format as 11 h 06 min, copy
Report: 12 h 59 min
